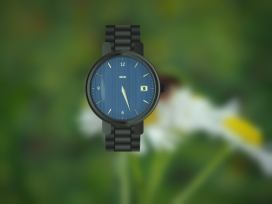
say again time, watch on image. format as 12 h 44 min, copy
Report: 5 h 27 min
